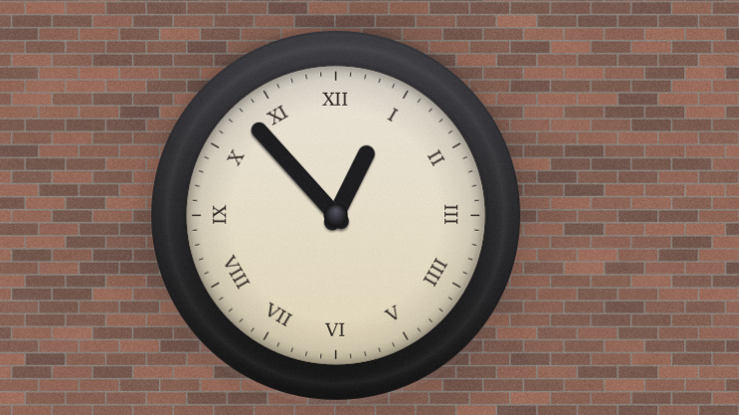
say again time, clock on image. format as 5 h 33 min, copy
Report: 12 h 53 min
